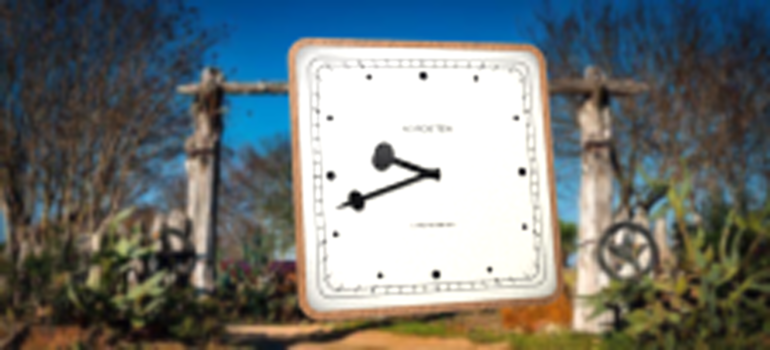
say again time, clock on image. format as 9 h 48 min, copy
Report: 9 h 42 min
